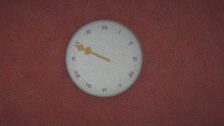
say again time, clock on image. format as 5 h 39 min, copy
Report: 9 h 49 min
